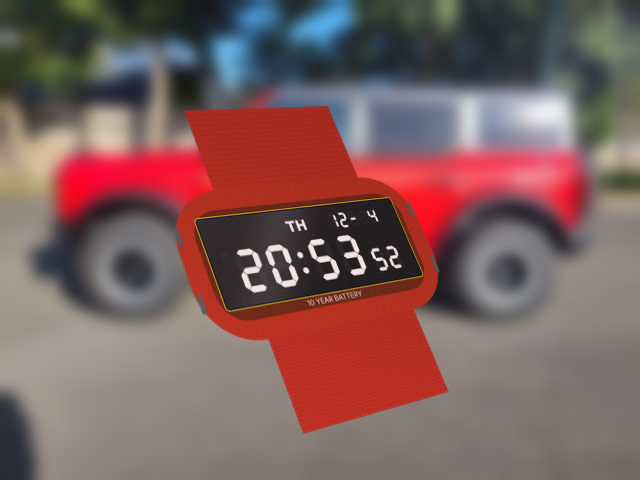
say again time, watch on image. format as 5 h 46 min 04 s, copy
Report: 20 h 53 min 52 s
